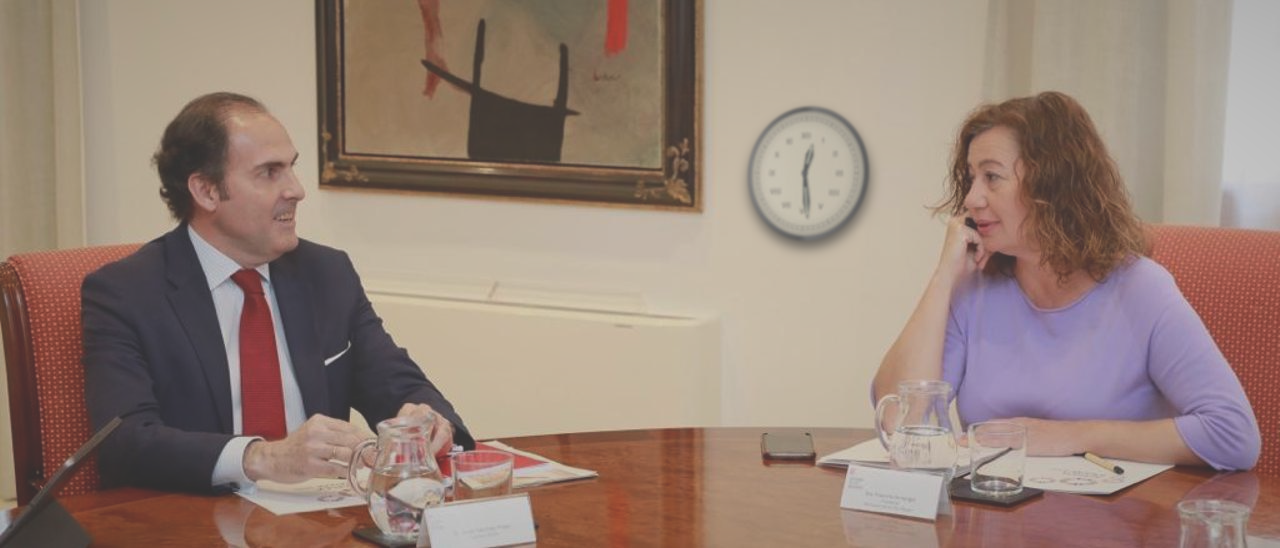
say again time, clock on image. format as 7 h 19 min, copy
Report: 12 h 29 min
